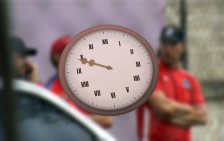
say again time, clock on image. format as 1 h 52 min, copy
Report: 9 h 49 min
